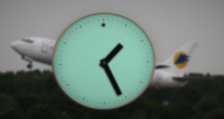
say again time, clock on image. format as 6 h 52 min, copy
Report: 1 h 26 min
